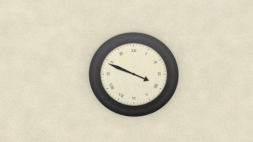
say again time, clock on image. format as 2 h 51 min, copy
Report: 3 h 49 min
